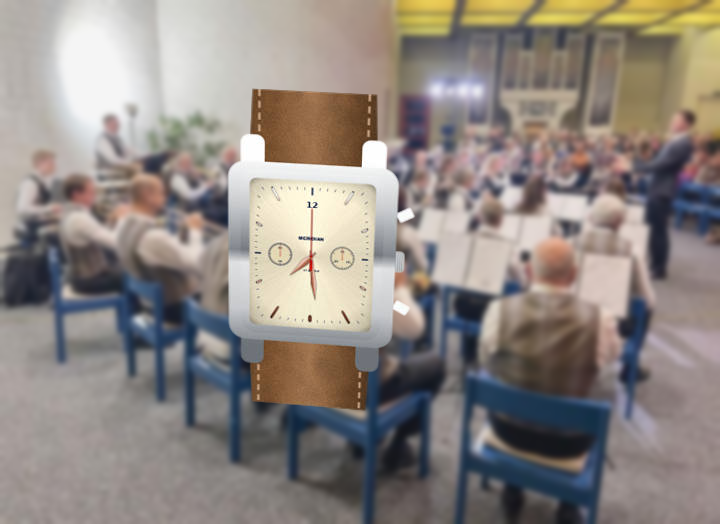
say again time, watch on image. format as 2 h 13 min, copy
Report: 7 h 29 min
